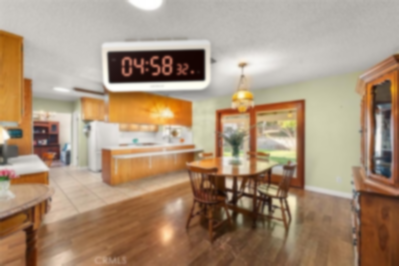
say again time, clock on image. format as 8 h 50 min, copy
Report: 4 h 58 min
